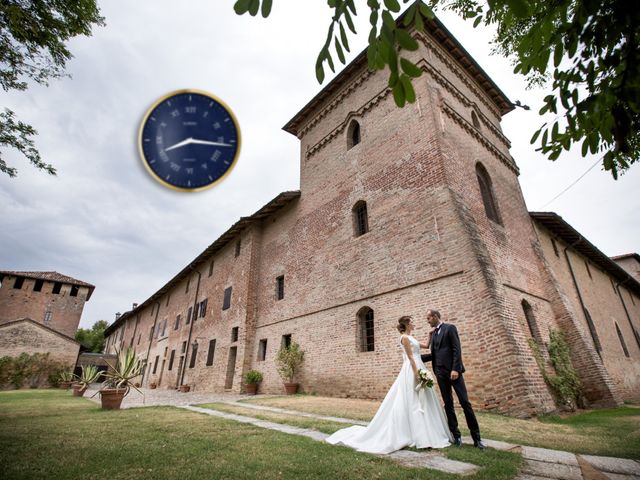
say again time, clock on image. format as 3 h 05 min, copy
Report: 8 h 16 min
